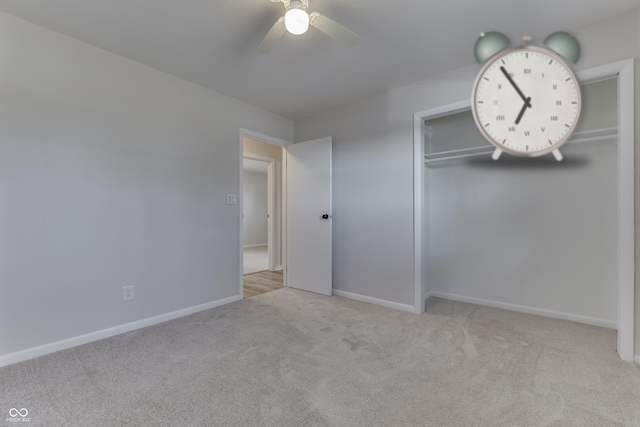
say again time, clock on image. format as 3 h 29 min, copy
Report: 6 h 54 min
